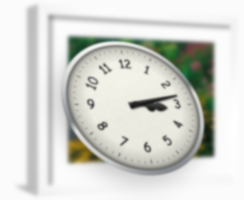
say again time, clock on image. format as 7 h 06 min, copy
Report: 3 h 13 min
